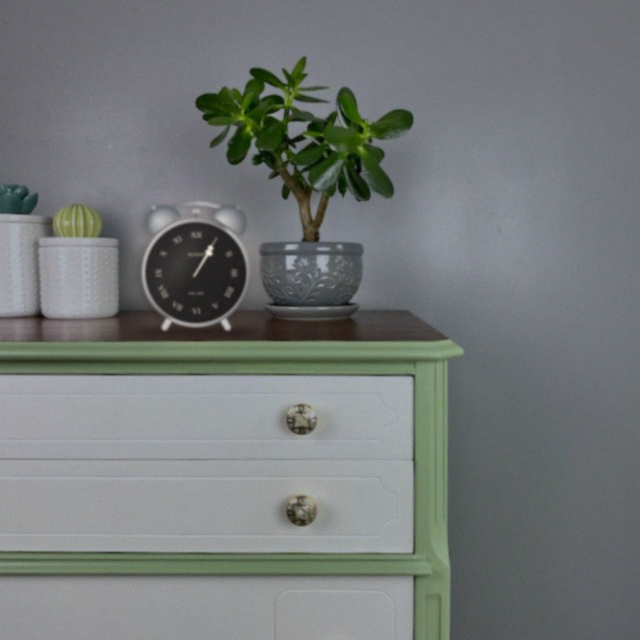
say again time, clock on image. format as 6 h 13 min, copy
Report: 1 h 05 min
